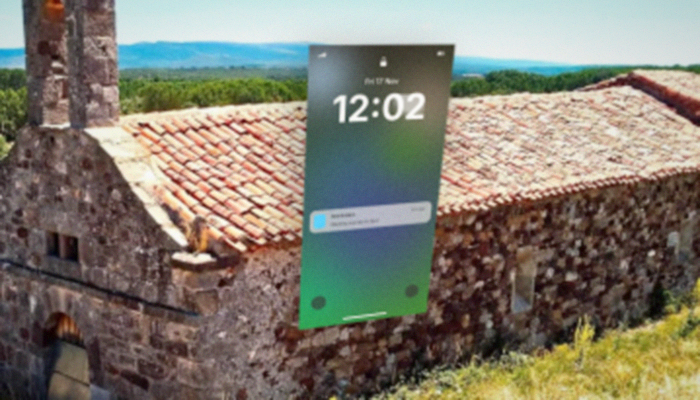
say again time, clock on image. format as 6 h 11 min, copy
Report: 12 h 02 min
